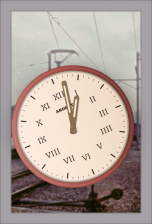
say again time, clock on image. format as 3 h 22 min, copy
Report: 1 h 02 min
